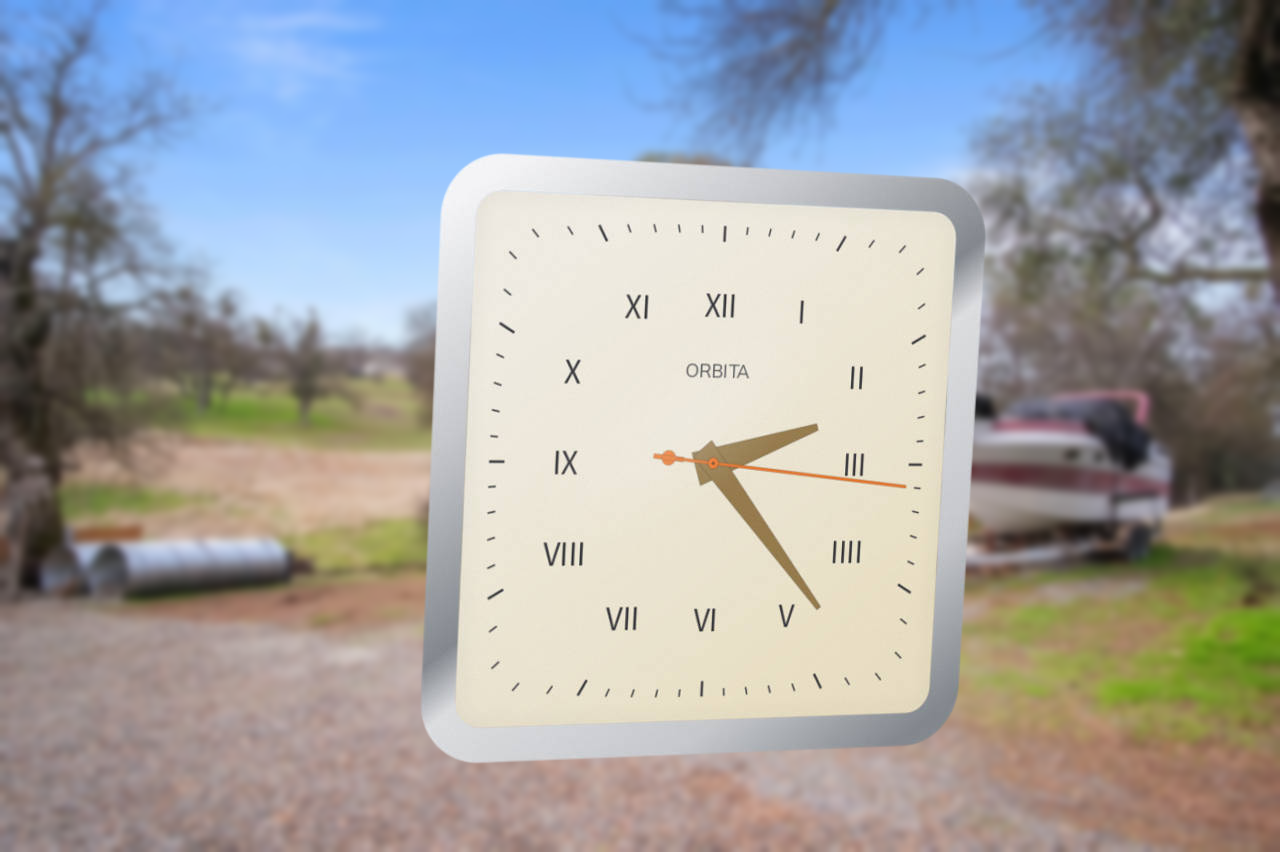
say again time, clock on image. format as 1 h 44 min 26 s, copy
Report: 2 h 23 min 16 s
